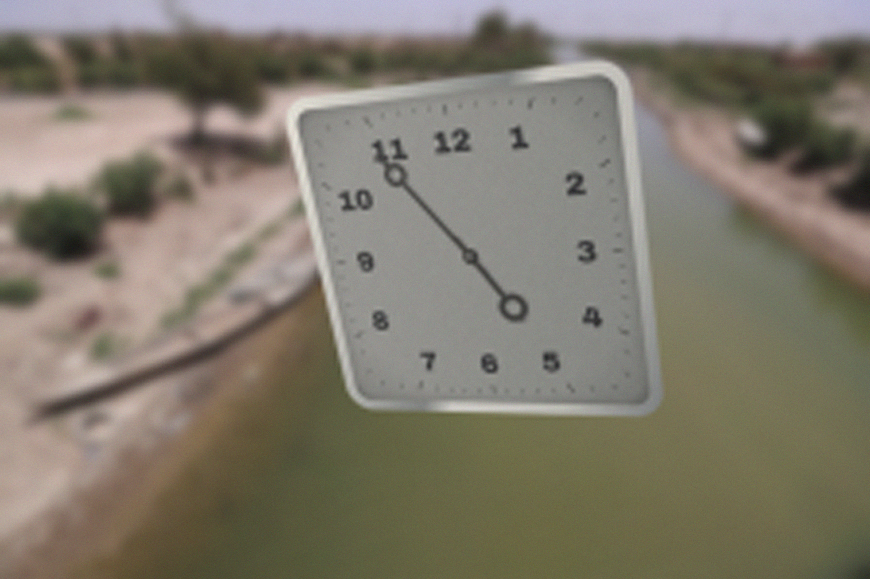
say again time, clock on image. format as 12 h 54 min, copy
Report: 4 h 54 min
